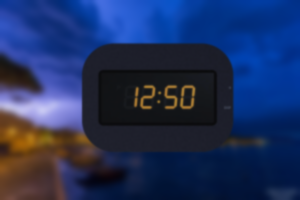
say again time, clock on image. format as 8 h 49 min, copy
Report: 12 h 50 min
